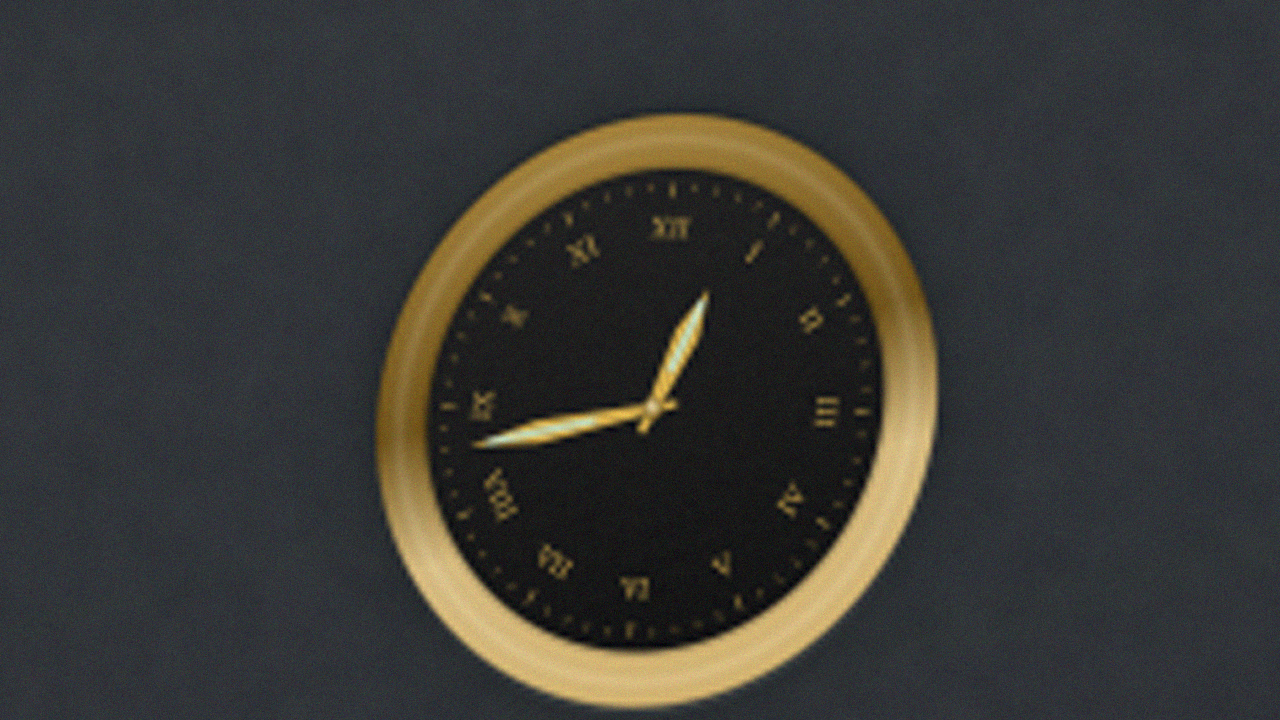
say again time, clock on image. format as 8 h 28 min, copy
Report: 12 h 43 min
